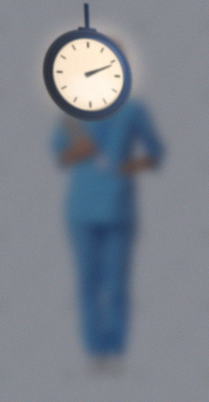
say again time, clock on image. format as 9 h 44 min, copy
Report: 2 h 11 min
